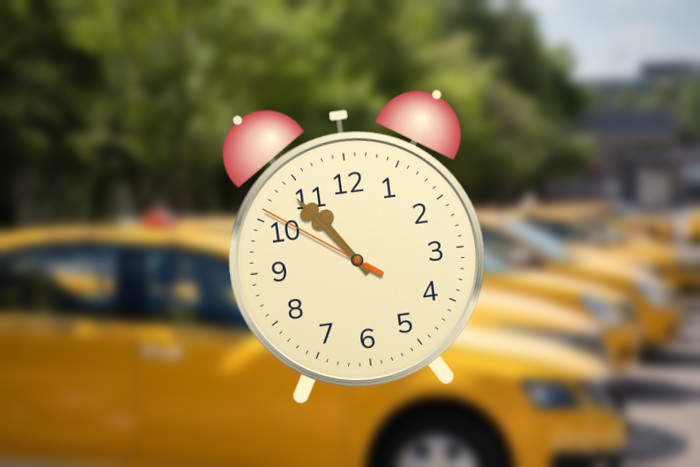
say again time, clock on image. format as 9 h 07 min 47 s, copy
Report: 10 h 53 min 51 s
